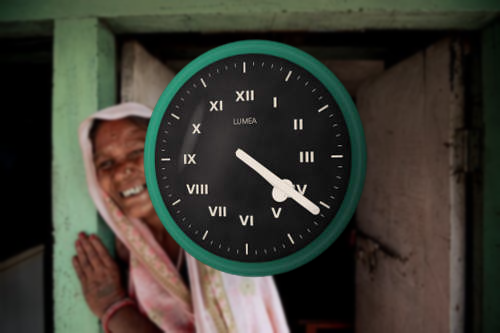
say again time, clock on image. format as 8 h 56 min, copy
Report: 4 h 21 min
